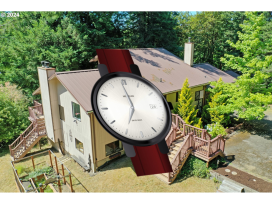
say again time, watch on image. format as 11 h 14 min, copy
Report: 6 h 59 min
